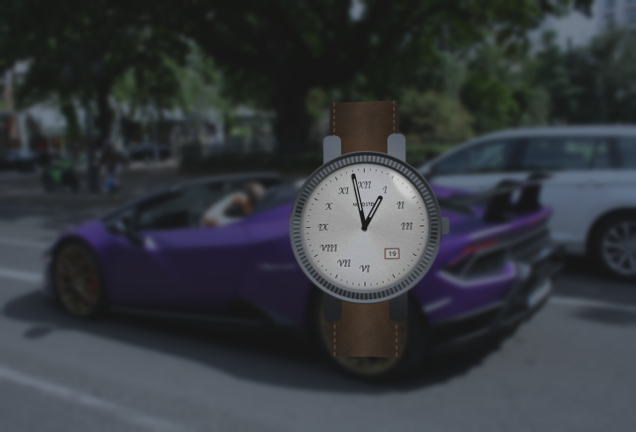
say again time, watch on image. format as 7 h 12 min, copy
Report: 12 h 58 min
